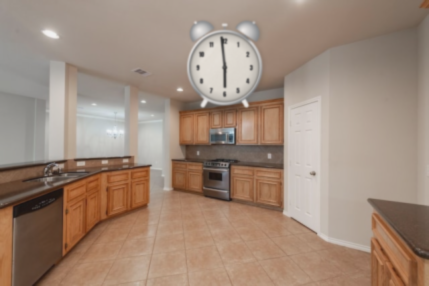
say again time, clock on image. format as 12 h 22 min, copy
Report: 5 h 59 min
